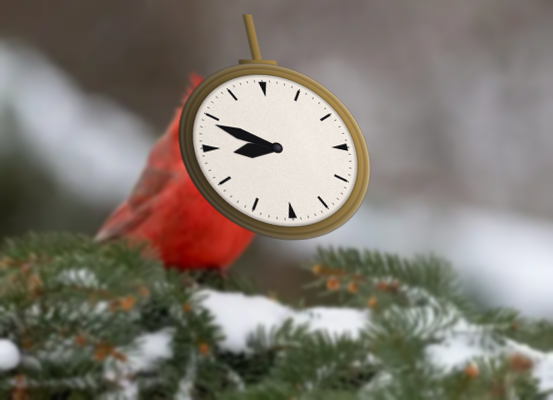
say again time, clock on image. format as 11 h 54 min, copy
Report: 8 h 49 min
